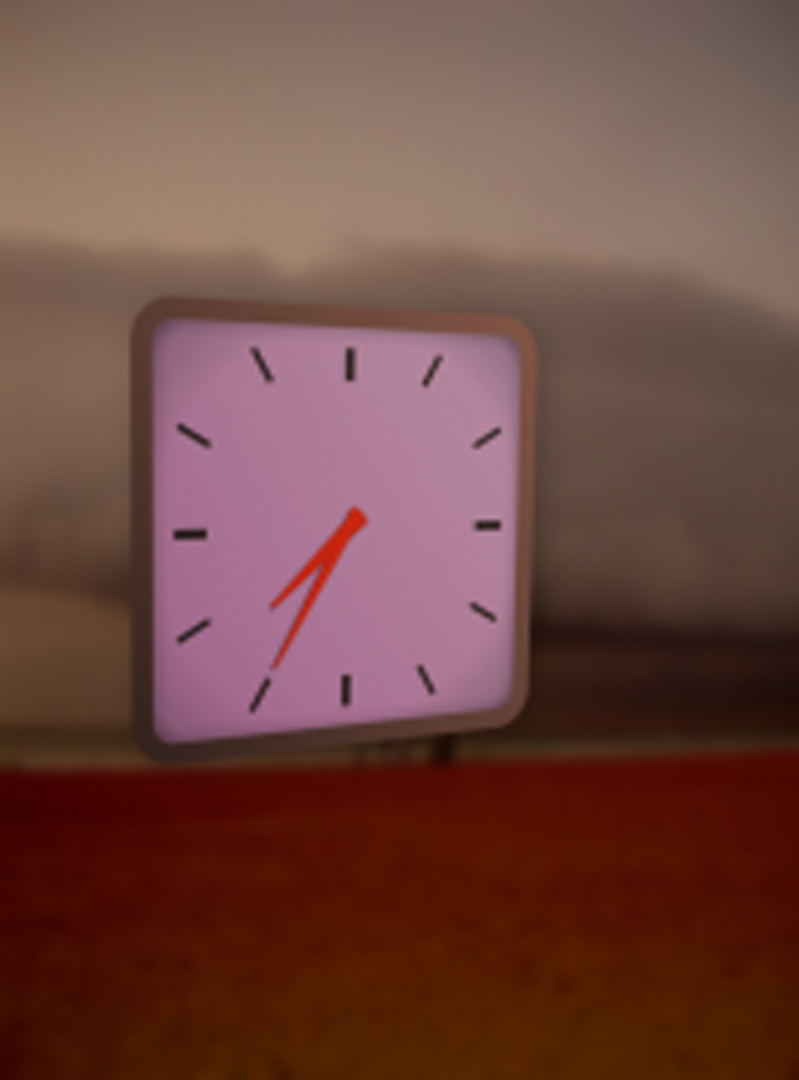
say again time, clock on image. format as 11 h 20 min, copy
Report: 7 h 35 min
